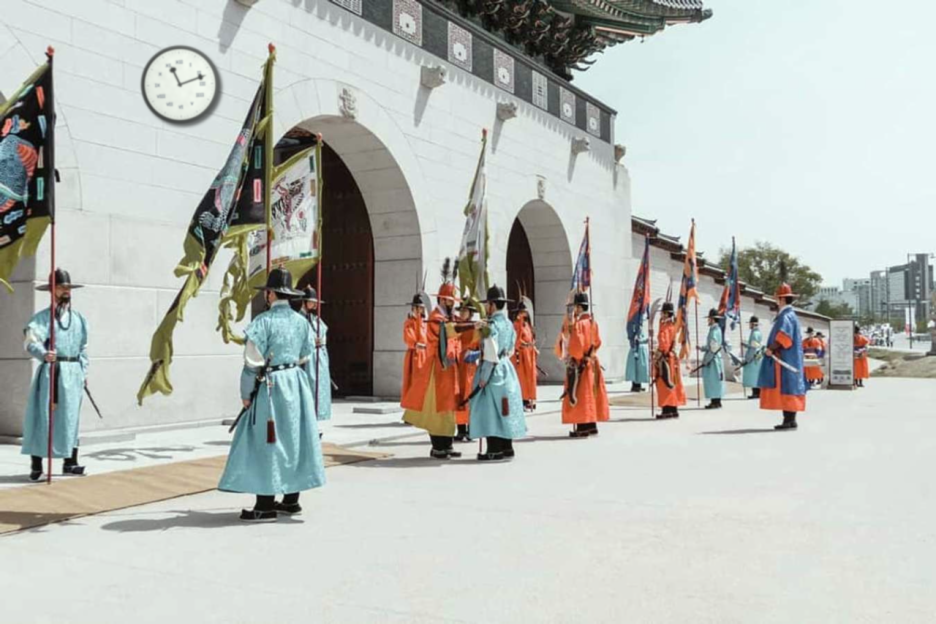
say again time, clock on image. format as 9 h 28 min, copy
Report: 11 h 12 min
